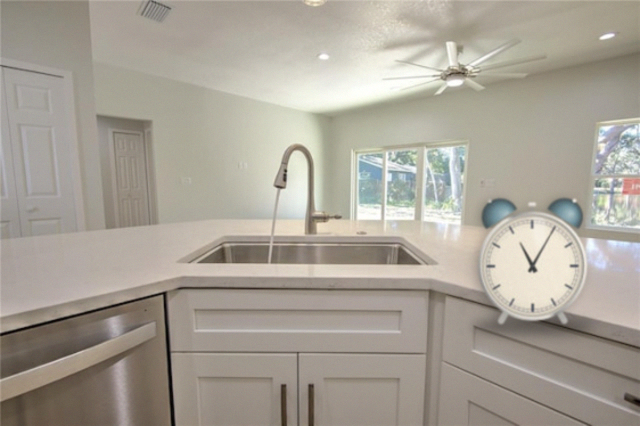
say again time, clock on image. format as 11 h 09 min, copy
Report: 11 h 05 min
